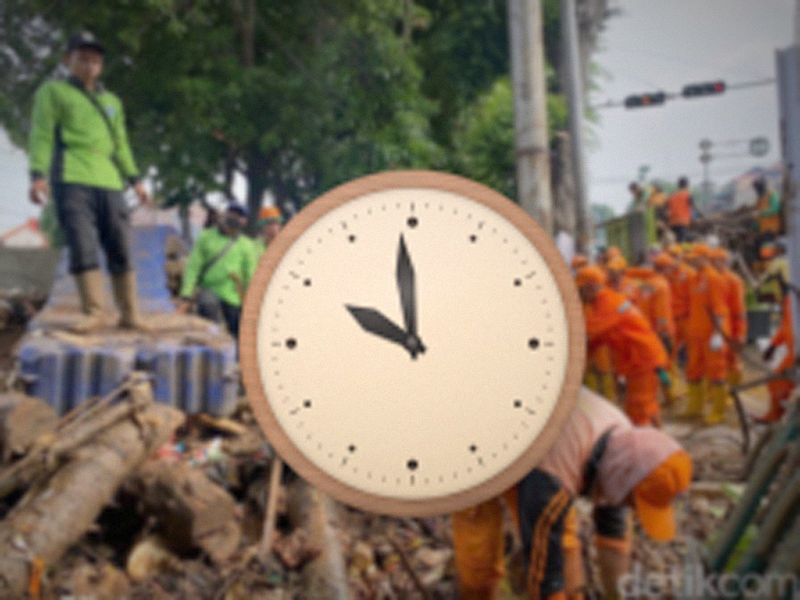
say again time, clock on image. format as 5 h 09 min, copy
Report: 9 h 59 min
